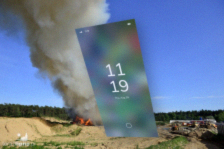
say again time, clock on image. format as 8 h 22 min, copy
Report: 11 h 19 min
